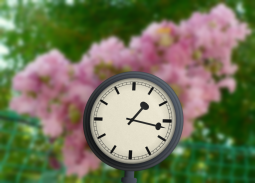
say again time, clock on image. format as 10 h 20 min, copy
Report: 1 h 17 min
